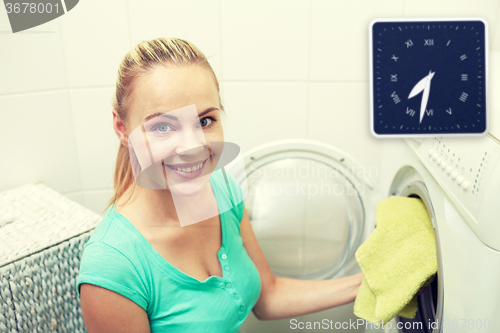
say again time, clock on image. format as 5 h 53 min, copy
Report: 7 h 32 min
